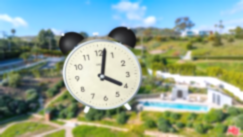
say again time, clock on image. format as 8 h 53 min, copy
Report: 4 h 02 min
